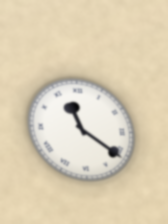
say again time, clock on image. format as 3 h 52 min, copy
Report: 11 h 21 min
